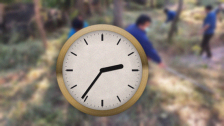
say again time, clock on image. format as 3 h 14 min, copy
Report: 2 h 36 min
